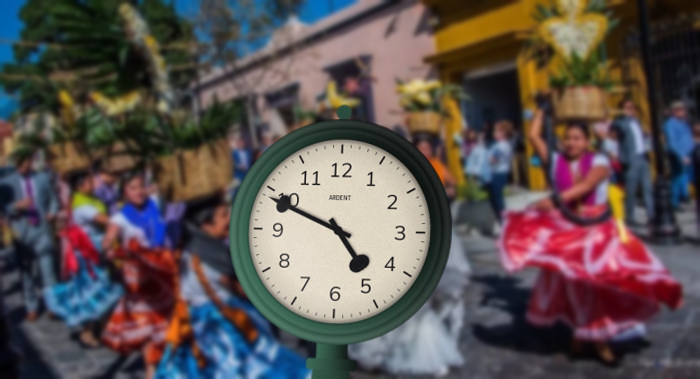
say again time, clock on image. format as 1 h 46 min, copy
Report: 4 h 49 min
